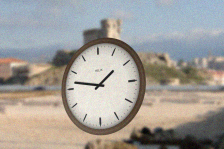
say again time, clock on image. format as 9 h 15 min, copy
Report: 1 h 47 min
